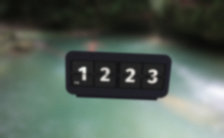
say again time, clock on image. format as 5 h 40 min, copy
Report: 12 h 23 min
